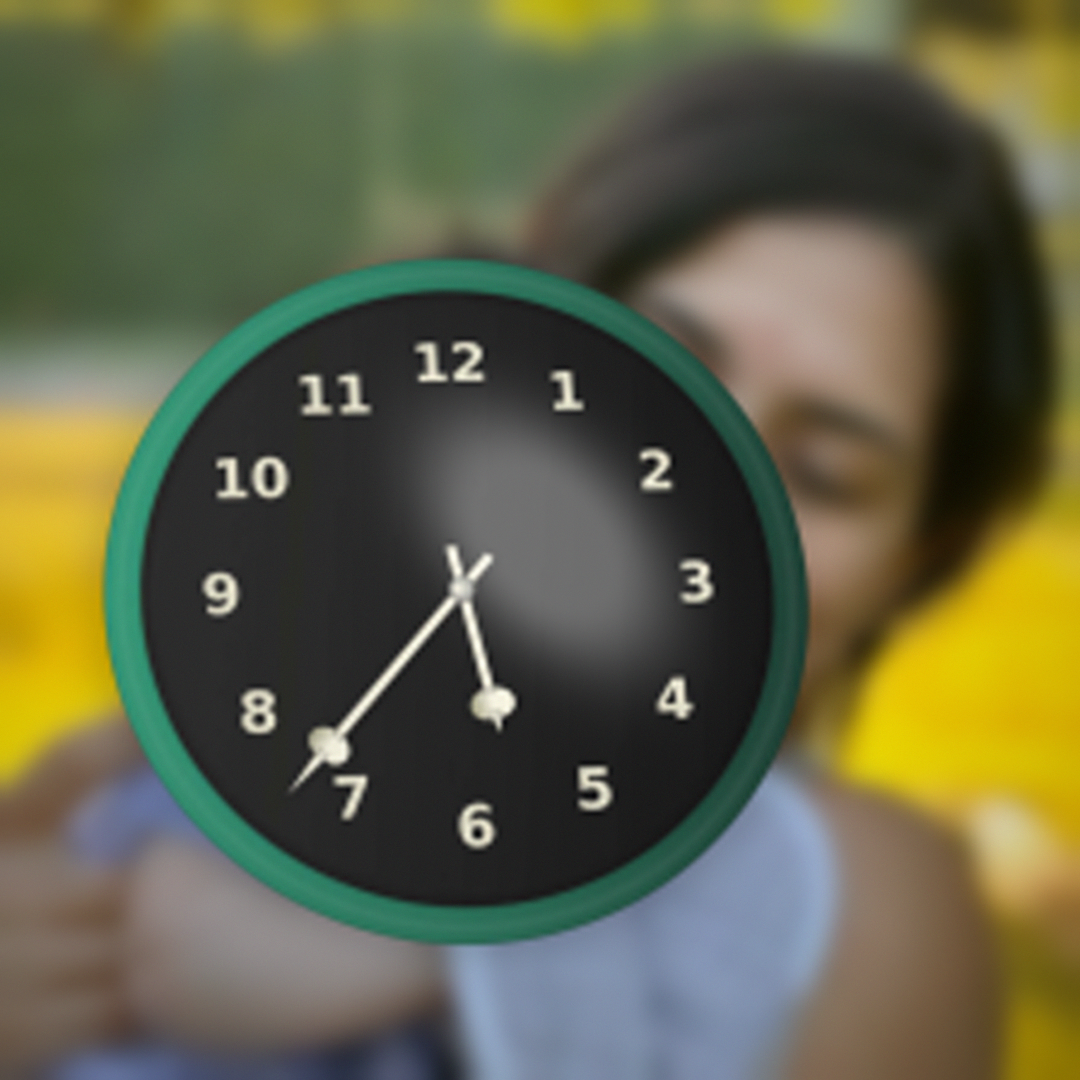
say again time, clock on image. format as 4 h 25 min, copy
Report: 5 h 37 min
